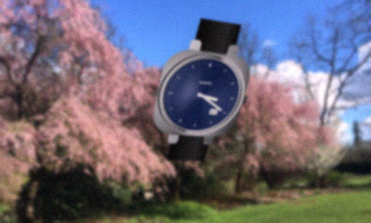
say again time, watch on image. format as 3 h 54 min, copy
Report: 3 h 20 min
